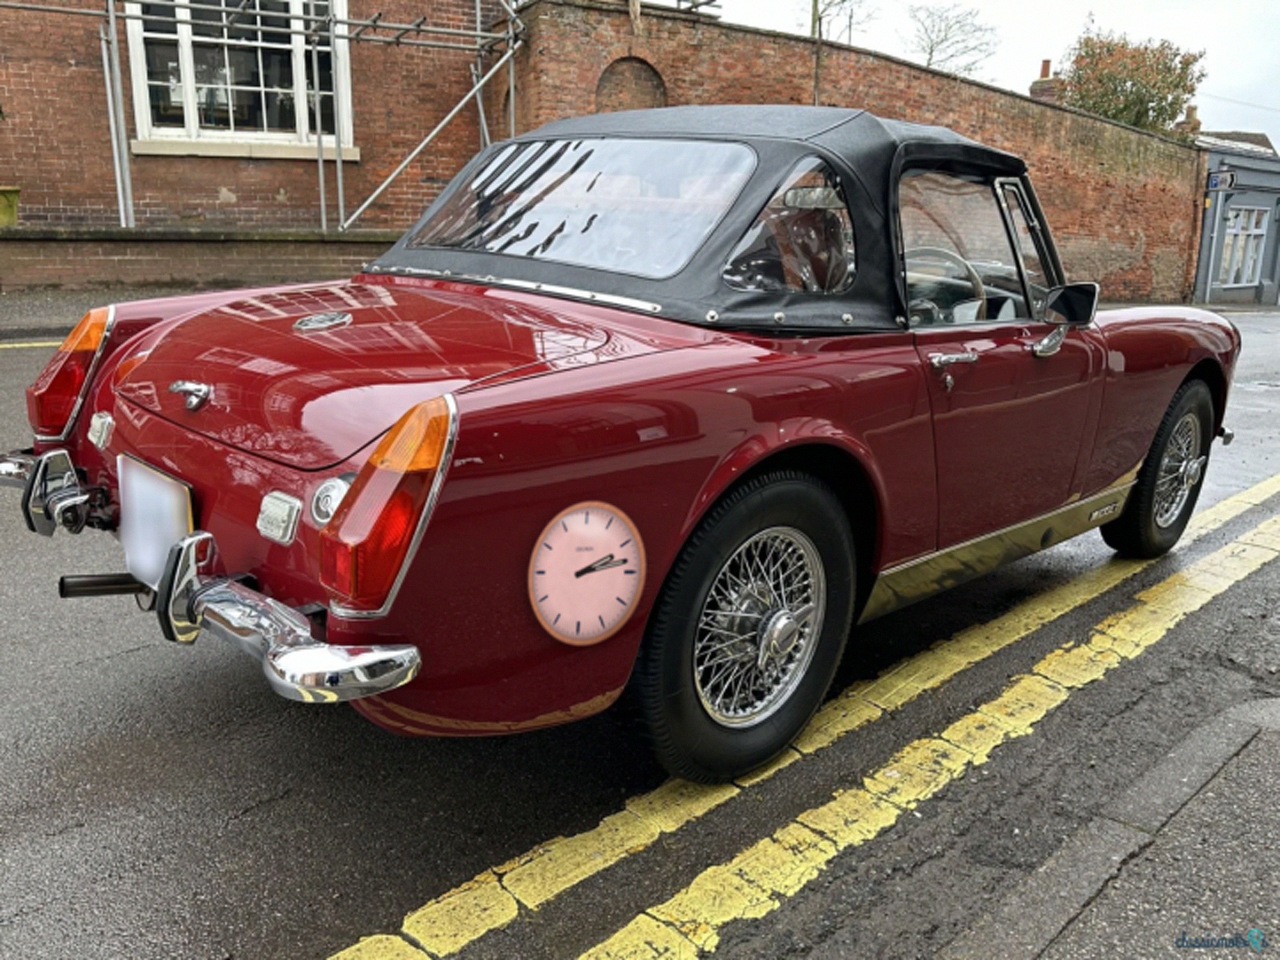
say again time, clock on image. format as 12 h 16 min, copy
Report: 2 h 13 min
